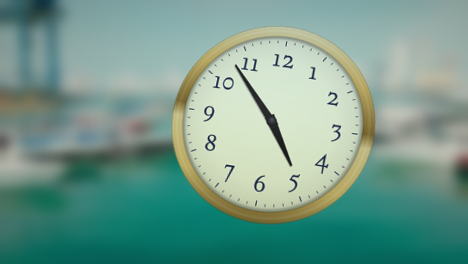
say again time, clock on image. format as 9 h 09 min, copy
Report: 4 h 53 min
